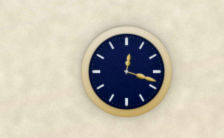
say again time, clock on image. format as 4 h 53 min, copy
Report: 12 h 18 min
